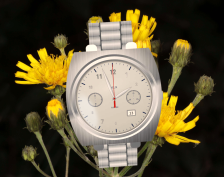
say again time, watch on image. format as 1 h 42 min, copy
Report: 1 h 57 min
